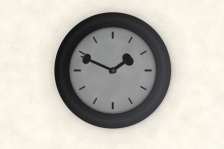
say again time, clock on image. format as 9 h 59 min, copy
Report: 1 h 49 min
